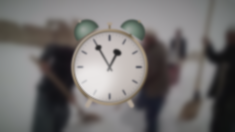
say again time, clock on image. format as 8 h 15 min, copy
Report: 12 h 55 min
